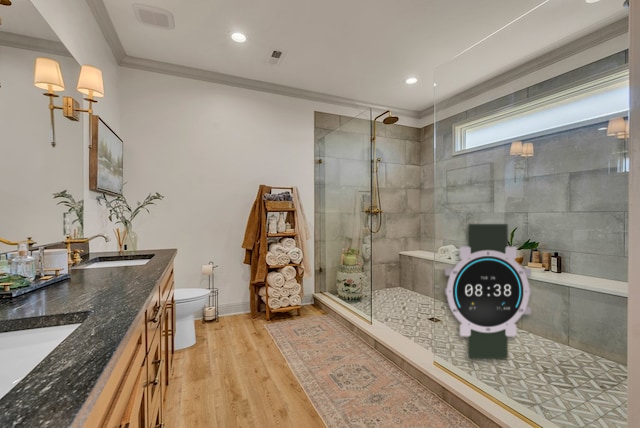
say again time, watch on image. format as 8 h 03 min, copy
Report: 8 h 38 min
